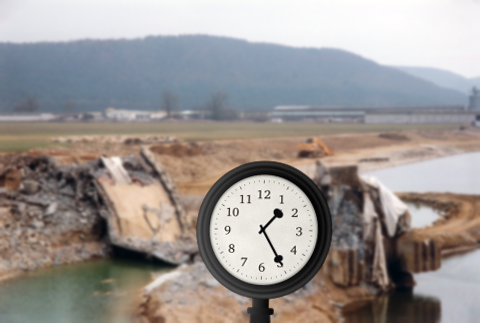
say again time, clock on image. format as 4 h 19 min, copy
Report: 1 h 25 min
